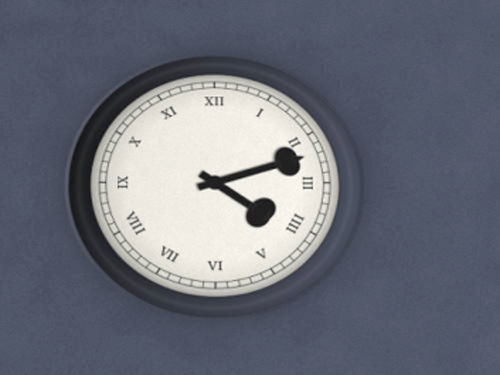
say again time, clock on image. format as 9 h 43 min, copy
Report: 4 h 12 min
